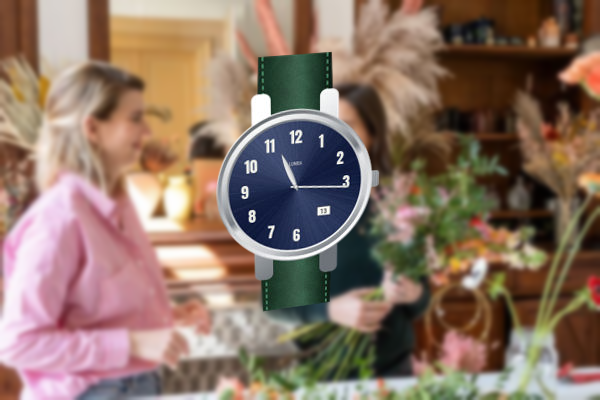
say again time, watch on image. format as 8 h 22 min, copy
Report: 11 h 16 min
